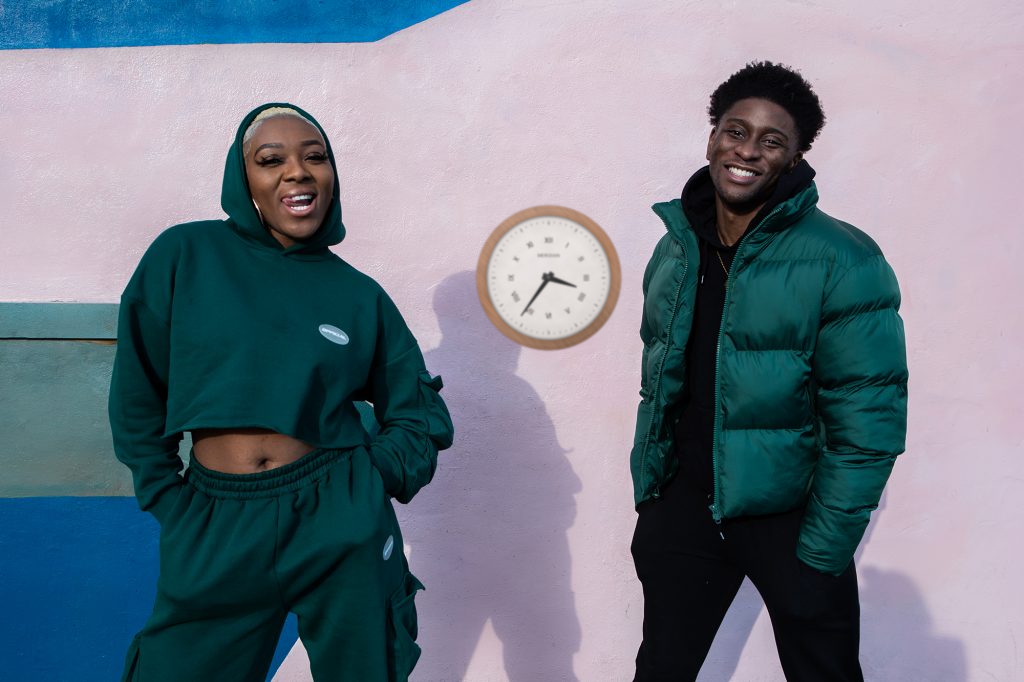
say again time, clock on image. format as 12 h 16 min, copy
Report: 3 h 36 min
